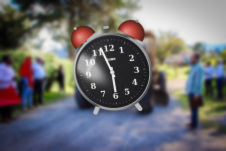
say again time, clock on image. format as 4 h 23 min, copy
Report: 5 h 57 min
